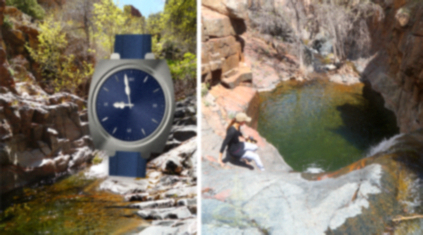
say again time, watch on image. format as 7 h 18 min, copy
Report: 8 h 58 min
